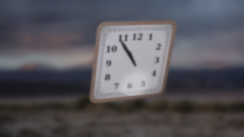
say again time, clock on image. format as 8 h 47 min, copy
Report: 10 h 54 min
